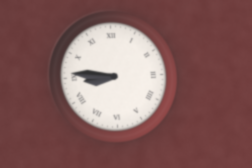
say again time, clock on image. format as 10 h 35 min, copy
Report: 8 h 46 min
